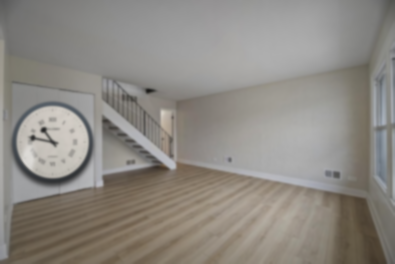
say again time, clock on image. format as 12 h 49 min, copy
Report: 10 h 47 min
